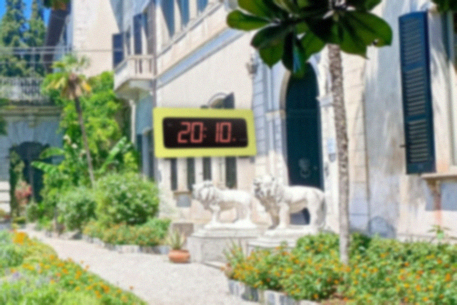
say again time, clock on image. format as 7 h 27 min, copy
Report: 20 h 10 min
